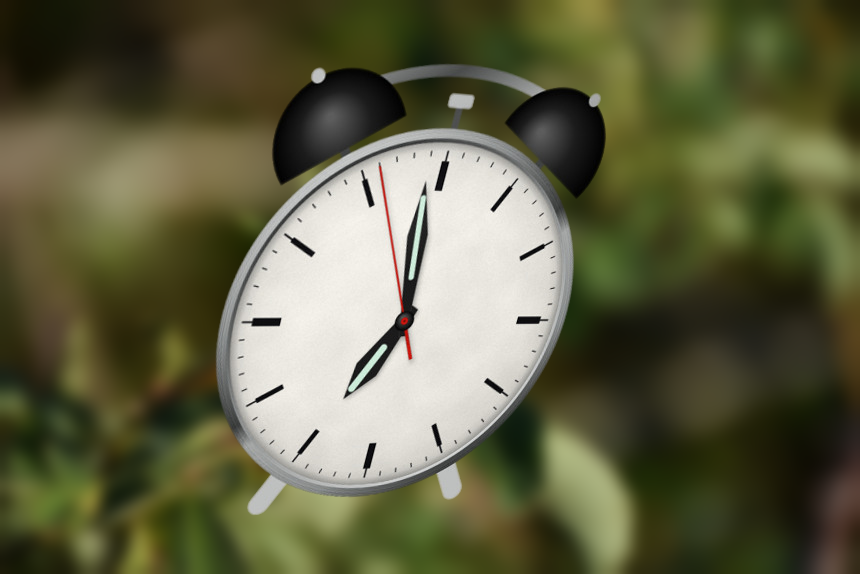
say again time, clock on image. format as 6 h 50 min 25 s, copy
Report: 6 h 58 min 56 s
